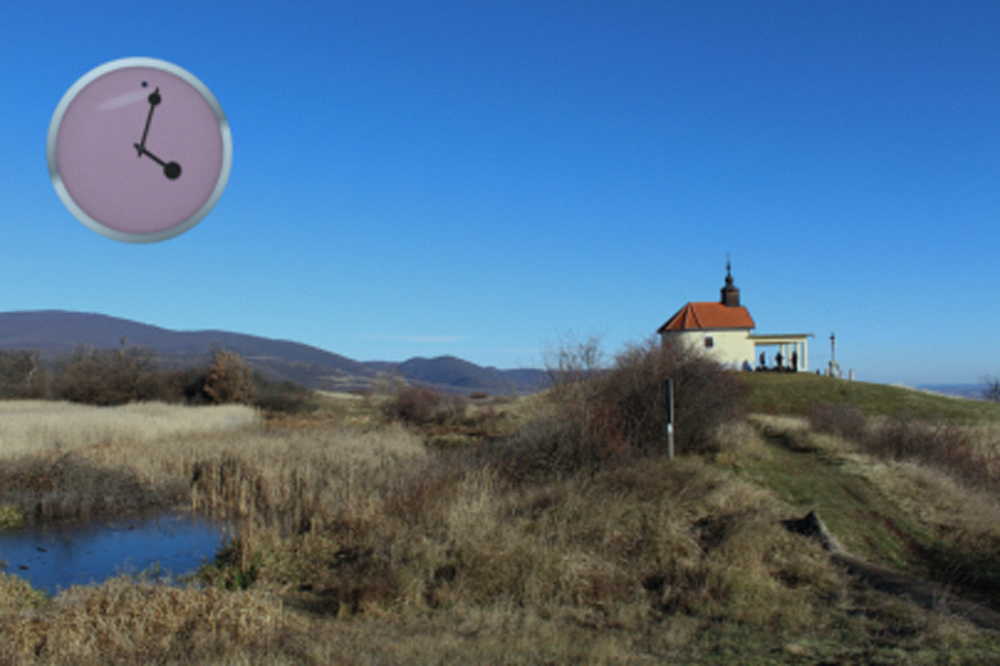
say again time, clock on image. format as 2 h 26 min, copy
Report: 4 h 02 min
